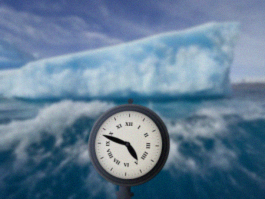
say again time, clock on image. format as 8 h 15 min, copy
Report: 4 h 48 min
